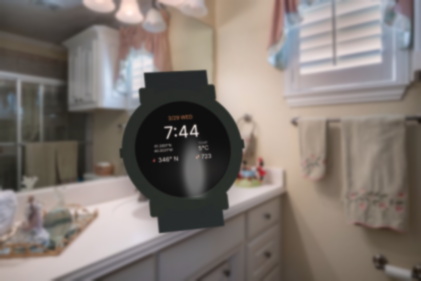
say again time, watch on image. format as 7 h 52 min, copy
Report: 7 h 44 min
